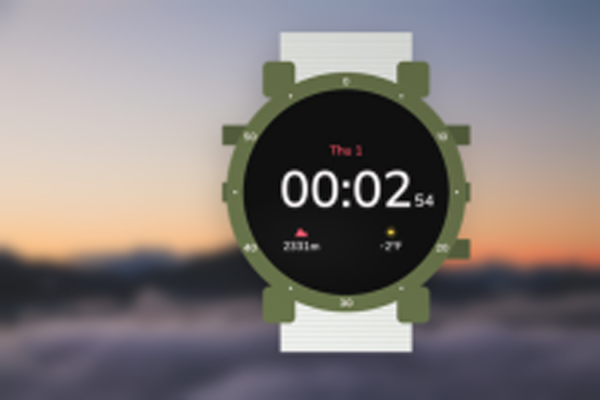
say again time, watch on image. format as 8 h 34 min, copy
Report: 0 h 02 min
